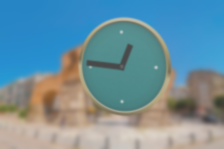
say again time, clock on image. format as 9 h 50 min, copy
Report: 12 h 46 min
